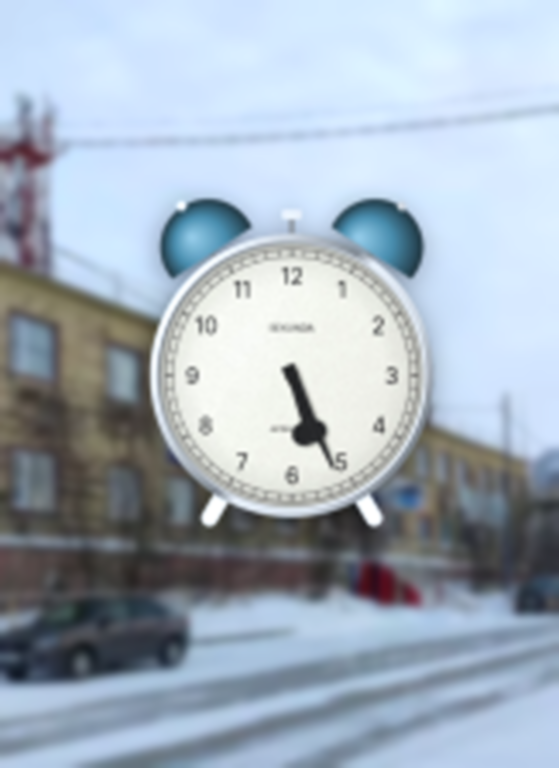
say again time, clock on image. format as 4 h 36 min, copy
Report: 5 h 26 min
